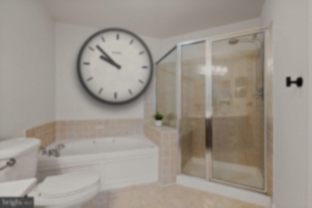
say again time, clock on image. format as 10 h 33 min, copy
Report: 9 h 52 min
